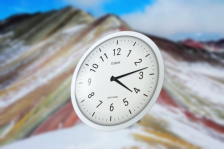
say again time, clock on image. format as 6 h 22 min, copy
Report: 4 h 13 min
